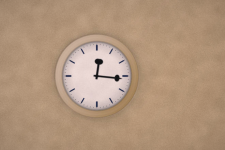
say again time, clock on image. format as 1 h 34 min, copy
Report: 12 h 16 min
